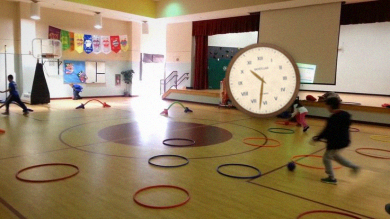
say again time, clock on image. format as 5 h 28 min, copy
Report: 10 h 32 min
